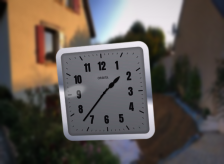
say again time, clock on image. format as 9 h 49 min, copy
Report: 1 h 37 min
